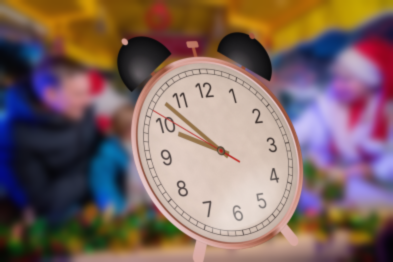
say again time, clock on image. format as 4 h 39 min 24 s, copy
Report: 9 h 52 min 51 s
